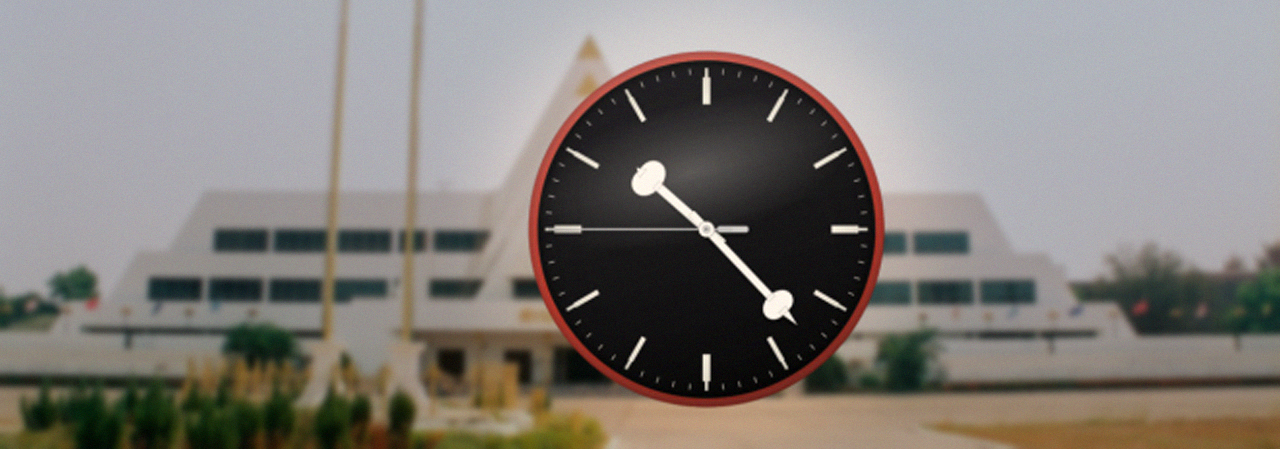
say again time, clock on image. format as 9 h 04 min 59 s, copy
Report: 10 h 22 min 45 s
